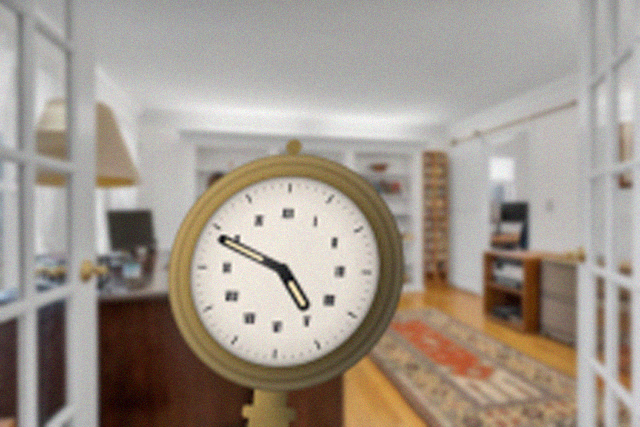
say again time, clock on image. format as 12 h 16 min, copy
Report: 4 h 49 min
